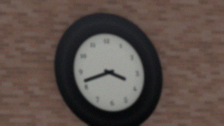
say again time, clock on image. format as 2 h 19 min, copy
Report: 3 h 42 min
